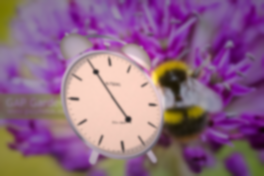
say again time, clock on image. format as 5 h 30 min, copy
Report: 4 h 55 min
